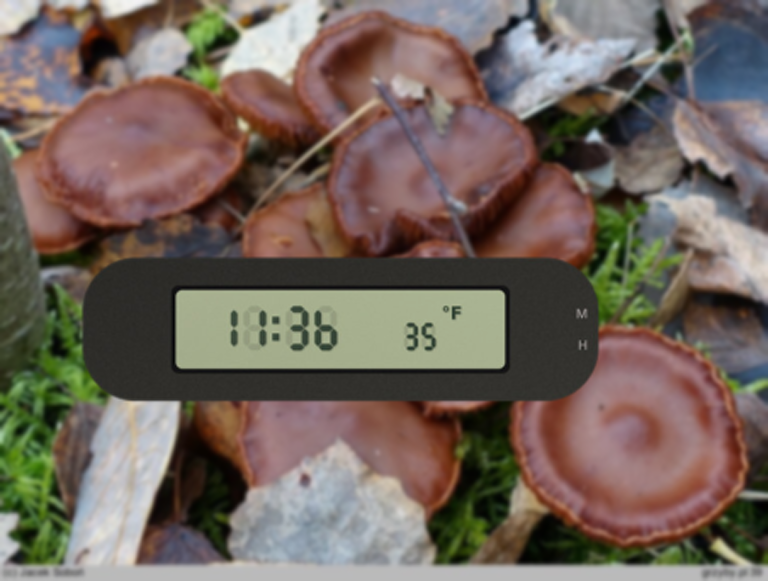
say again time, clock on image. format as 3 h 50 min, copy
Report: 11 h 36 min
